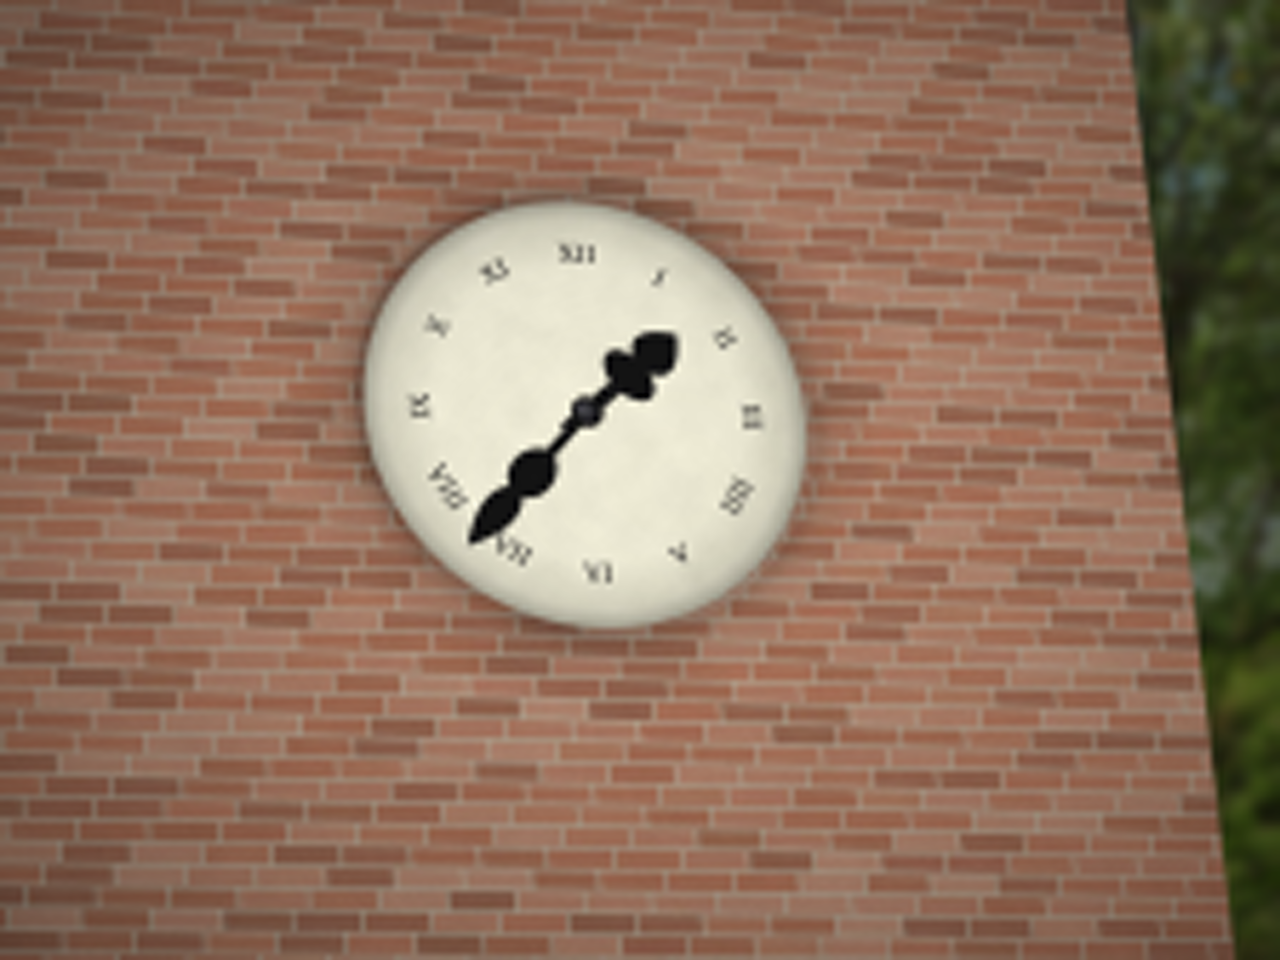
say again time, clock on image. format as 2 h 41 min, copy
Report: 1 h 37 min
